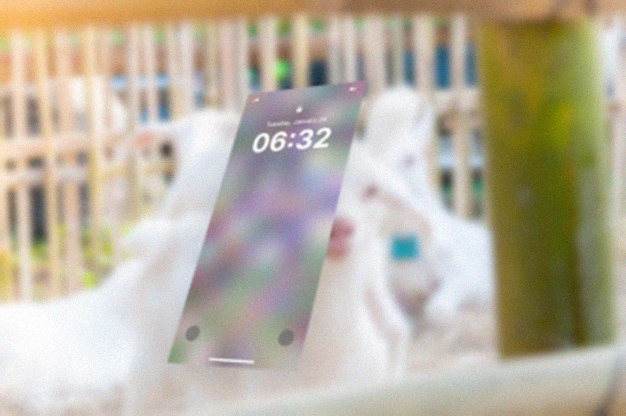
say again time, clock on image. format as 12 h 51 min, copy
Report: 6 h 32 min
